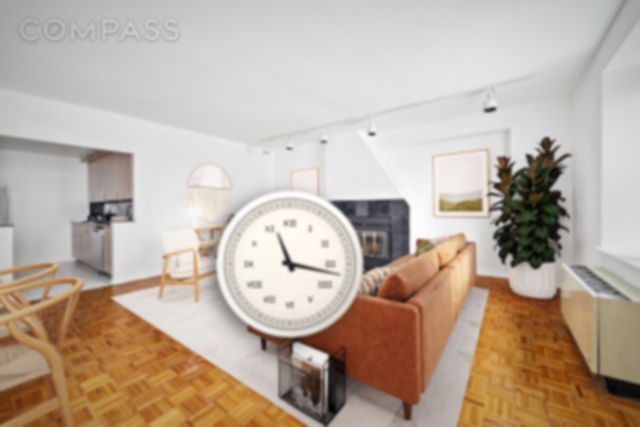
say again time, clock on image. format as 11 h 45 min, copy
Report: 11 h 17 min
